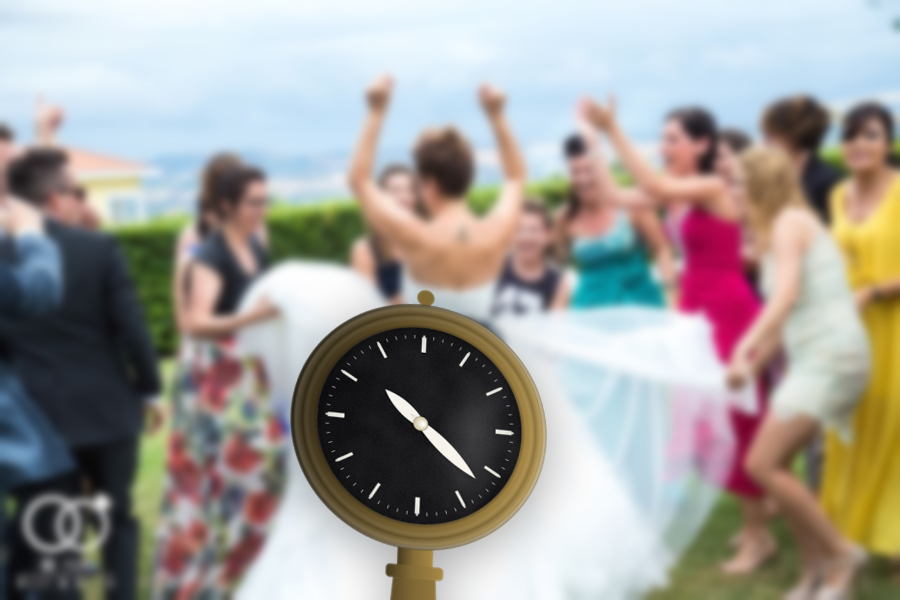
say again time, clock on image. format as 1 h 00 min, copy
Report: 10 h 22 min
